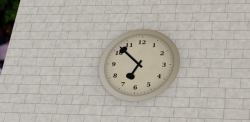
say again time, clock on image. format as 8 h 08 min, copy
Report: 6 h 52 min
